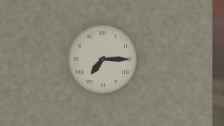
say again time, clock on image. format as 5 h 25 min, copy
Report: 7 h 15 min
